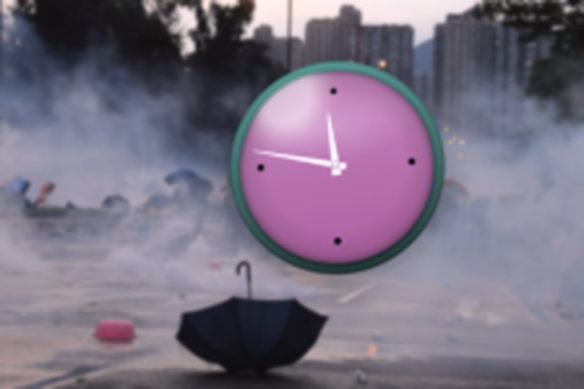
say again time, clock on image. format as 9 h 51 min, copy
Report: 11 h 47 min
